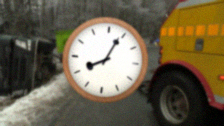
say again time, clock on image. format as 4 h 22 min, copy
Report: 8 h 04 min
